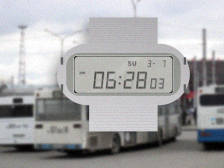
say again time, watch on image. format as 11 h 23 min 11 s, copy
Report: 6 h 28 min 03 s
